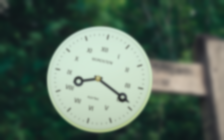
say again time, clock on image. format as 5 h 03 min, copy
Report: 8 h 19 min
